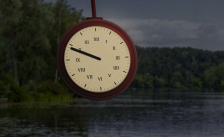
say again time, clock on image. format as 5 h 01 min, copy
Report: 9 h 49 min
